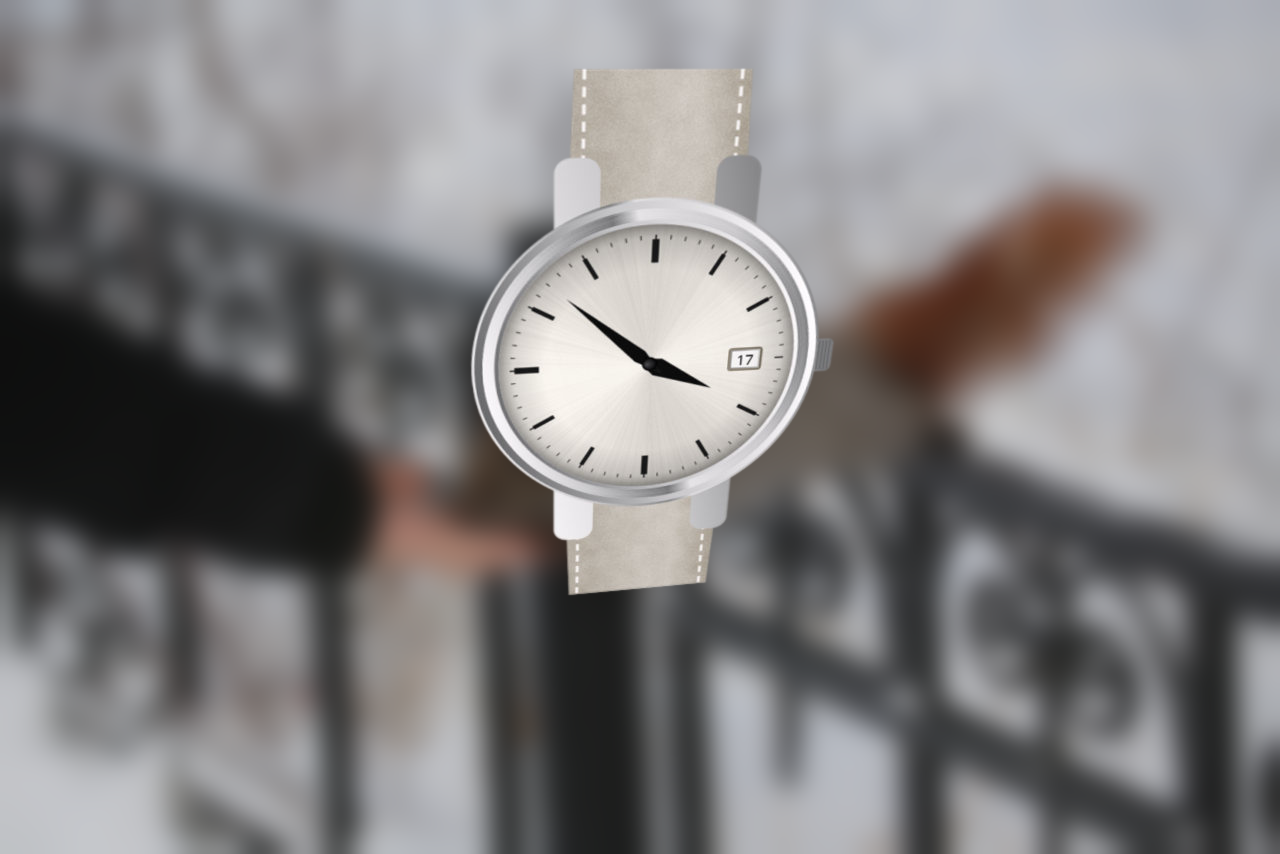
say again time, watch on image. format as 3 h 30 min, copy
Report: 3 h 52 min
